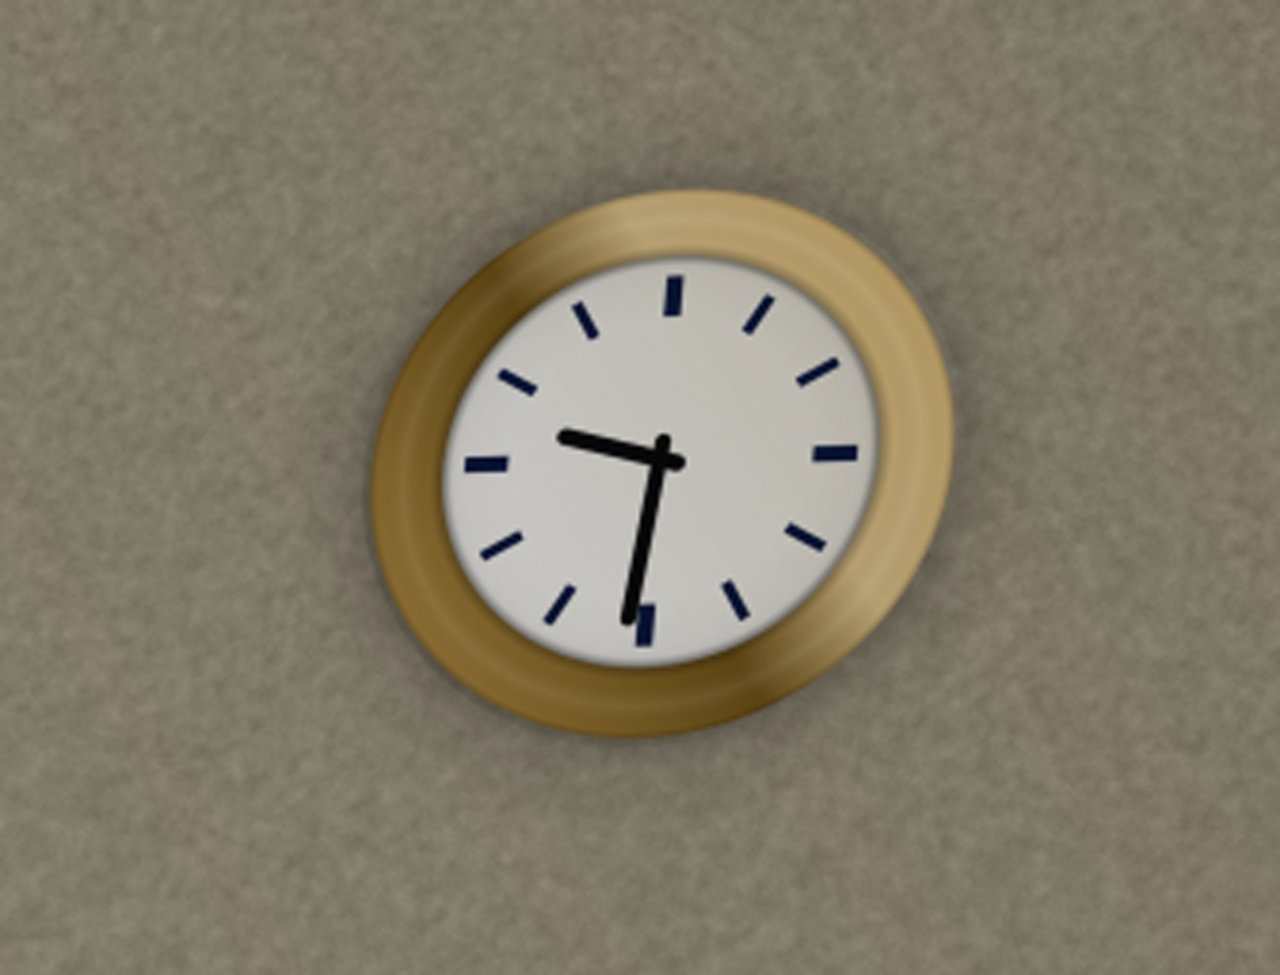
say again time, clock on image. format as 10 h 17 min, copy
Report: 9 h 31 min
